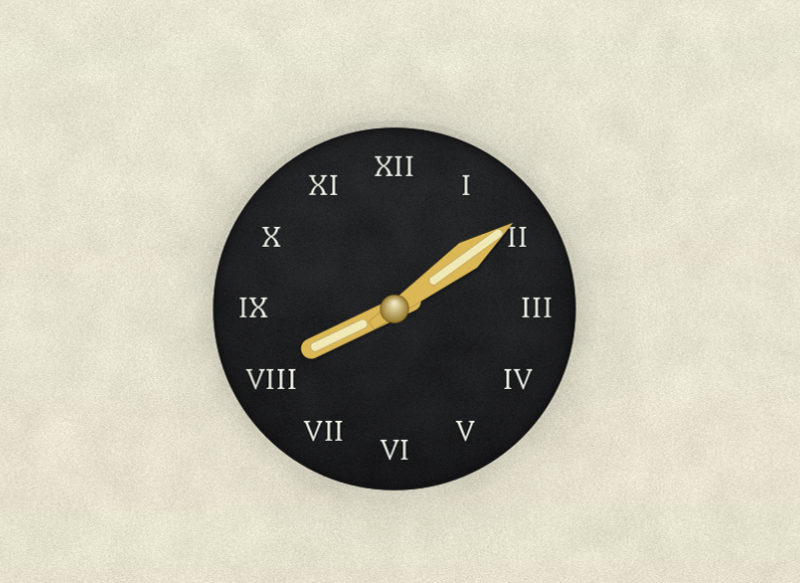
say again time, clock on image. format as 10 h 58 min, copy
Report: 8 h 09 min
